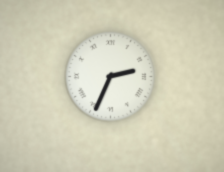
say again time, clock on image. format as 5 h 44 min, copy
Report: 2 h 34 min
